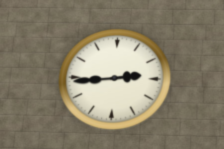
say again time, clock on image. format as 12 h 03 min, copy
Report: 2 h 44 min
